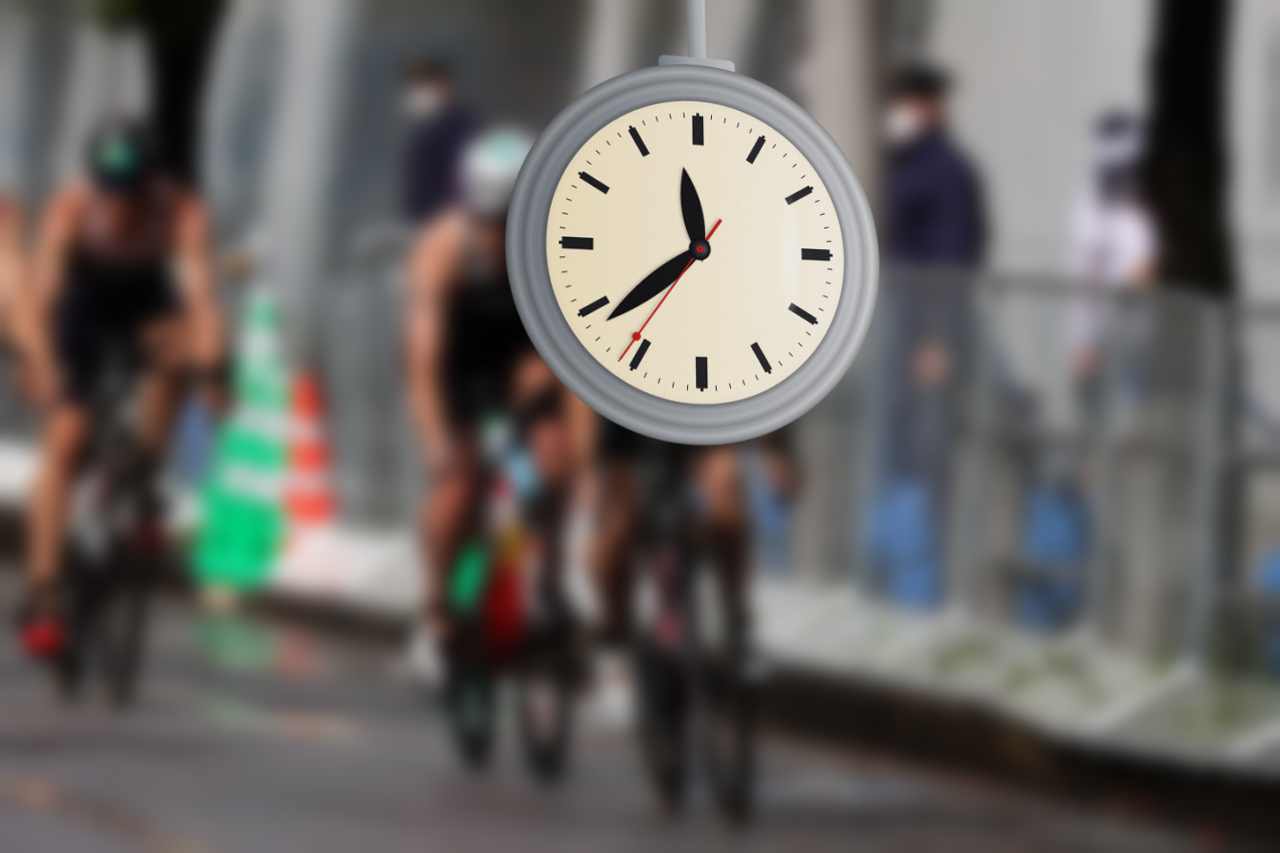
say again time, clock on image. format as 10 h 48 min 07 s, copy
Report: 11 h 38 min 36 s
